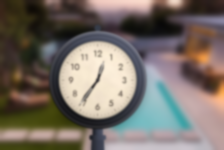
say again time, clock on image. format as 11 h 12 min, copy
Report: 12 h 36 min
